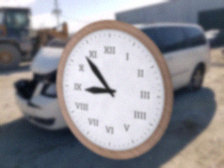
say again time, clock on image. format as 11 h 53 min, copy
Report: 8 h 53 min
